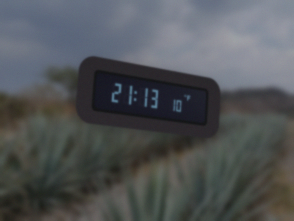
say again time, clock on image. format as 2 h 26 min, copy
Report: 21 h 13 min
